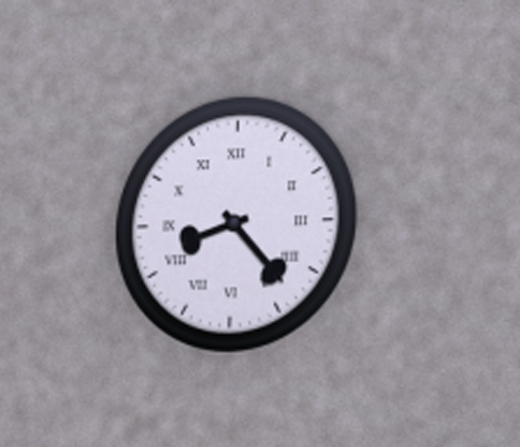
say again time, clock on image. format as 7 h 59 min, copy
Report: 8 h 23 min
